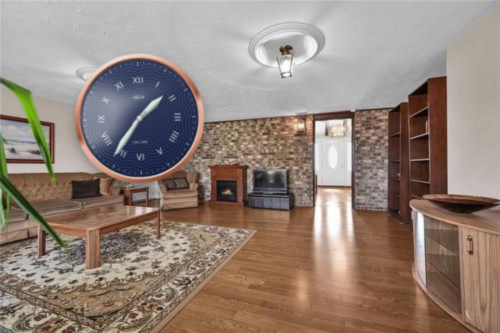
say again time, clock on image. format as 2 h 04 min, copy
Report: 1 h 36 min
